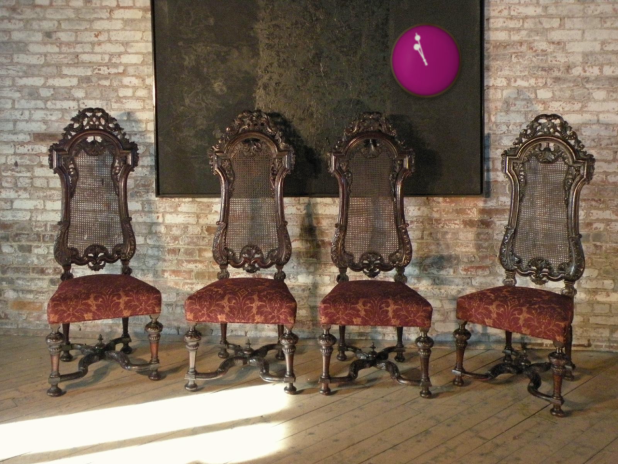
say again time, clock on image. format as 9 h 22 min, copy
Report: 10 h 57 min
